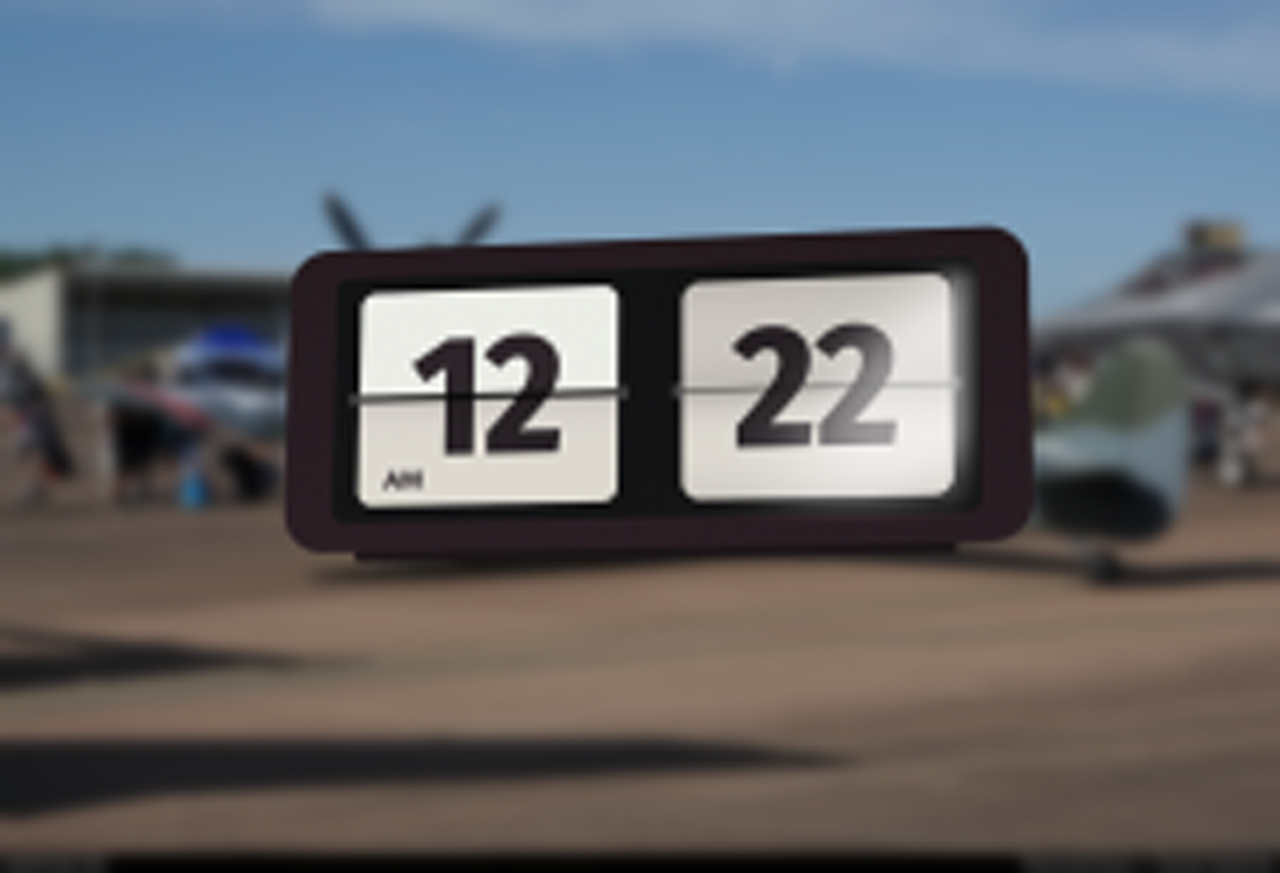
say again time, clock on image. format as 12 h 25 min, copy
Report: 12 h 22 min
